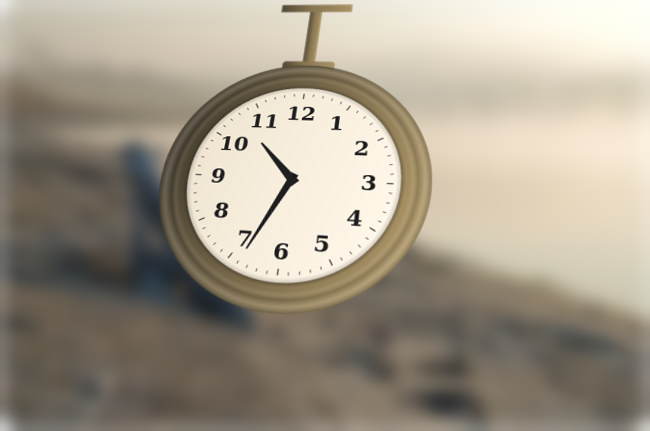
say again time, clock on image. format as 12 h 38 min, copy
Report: 10 h 34 min
